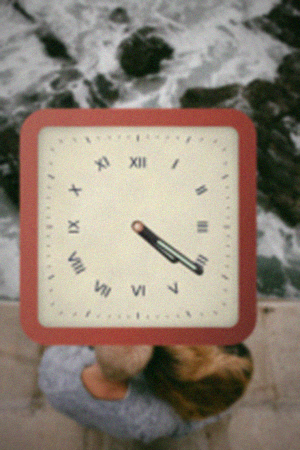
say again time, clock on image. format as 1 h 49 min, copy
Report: 4 h 21 min
